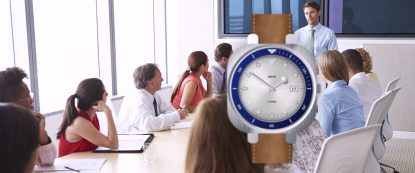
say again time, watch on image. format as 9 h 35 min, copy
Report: 1 h 51 min
